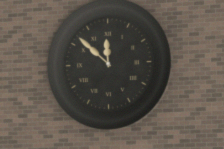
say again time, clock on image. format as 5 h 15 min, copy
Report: 11 h 52 min
